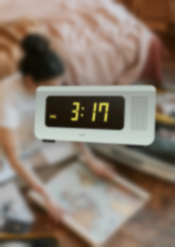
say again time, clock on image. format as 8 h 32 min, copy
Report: 3 h 17 min
